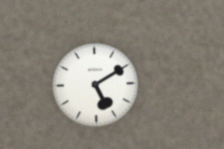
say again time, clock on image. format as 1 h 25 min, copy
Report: 5 h 10 min
